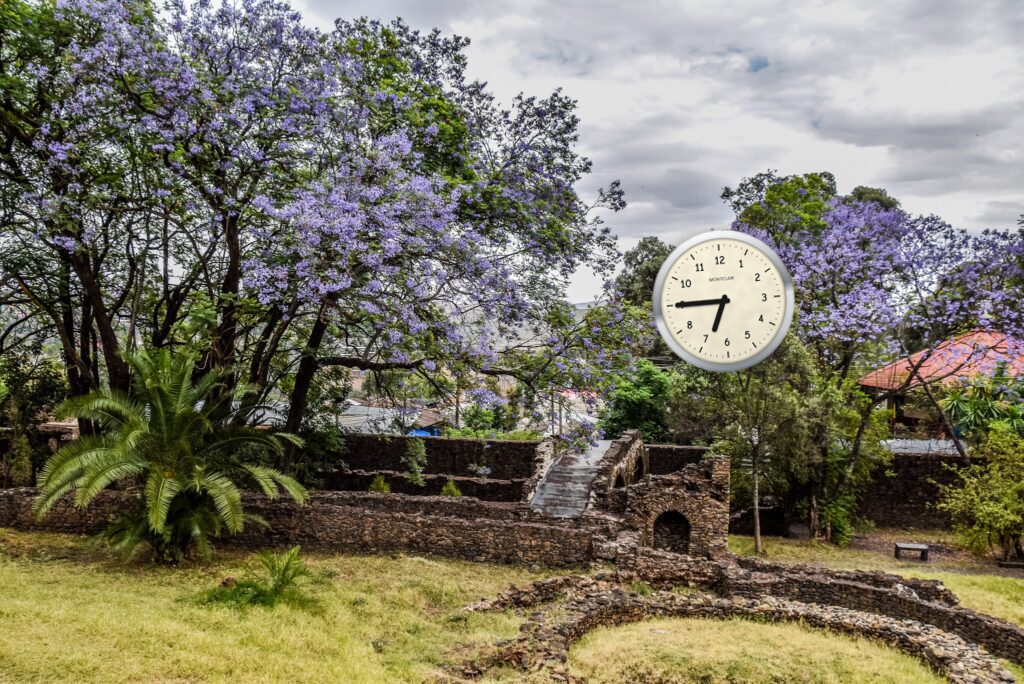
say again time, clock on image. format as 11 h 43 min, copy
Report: 6 h 45 min
